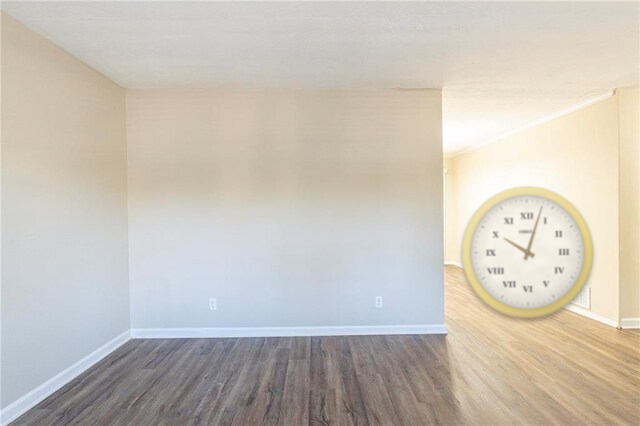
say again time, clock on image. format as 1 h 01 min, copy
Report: 10 h 03 min
